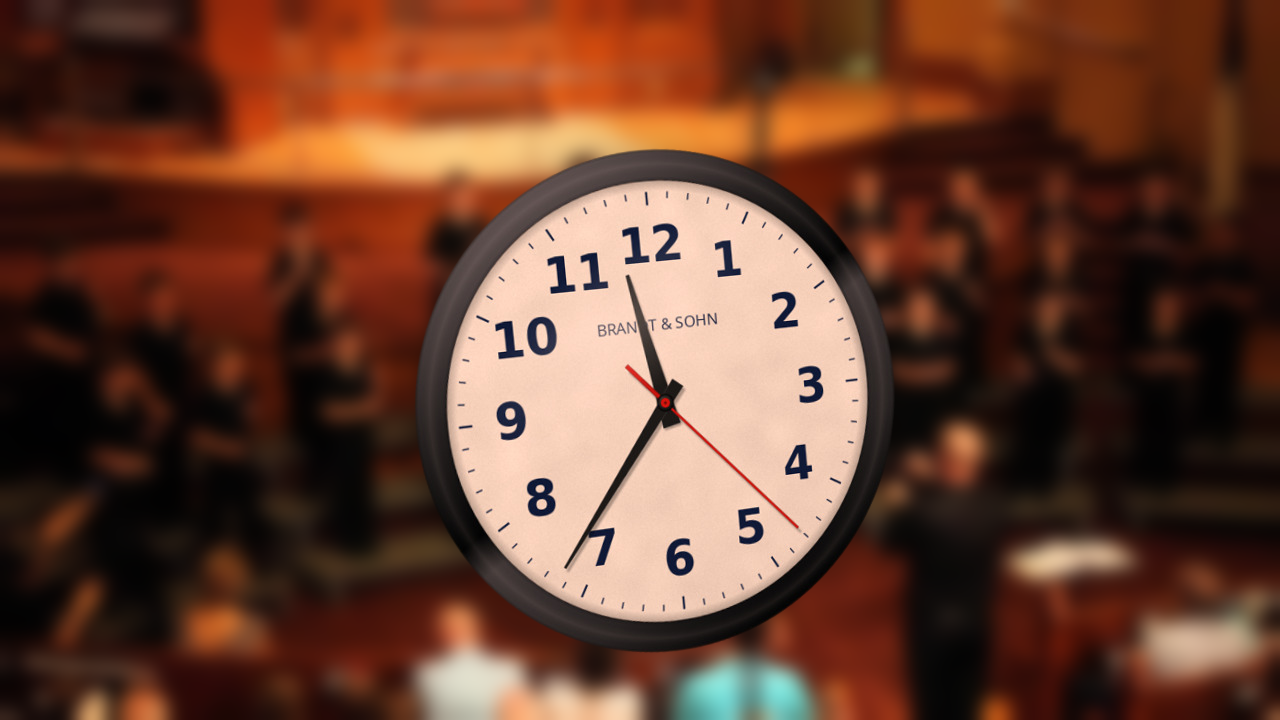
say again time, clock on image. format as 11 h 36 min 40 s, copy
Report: 11 h 36 min 23 s
